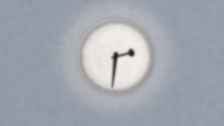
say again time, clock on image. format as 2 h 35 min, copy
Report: 2 h 31 min
